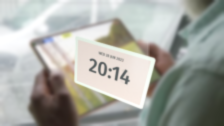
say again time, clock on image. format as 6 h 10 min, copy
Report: 20 h 14 min
